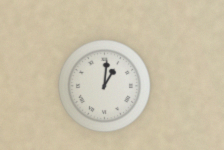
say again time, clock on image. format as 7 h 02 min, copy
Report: 1 h 01 min
